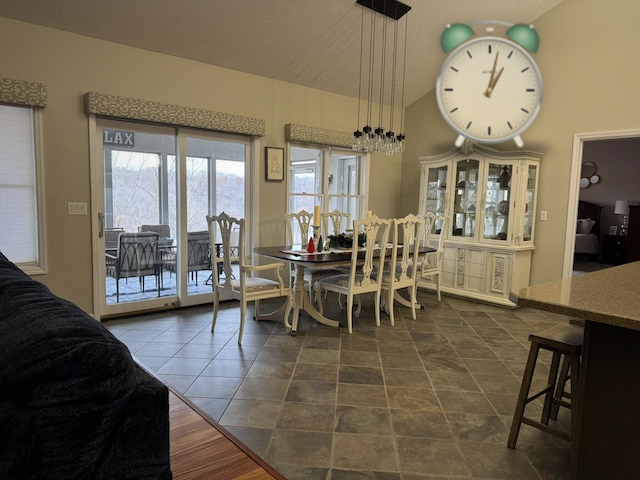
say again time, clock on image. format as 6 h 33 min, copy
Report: 1 h 02 min
